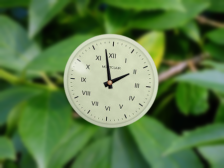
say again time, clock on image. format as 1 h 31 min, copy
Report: 1 h 58 min
